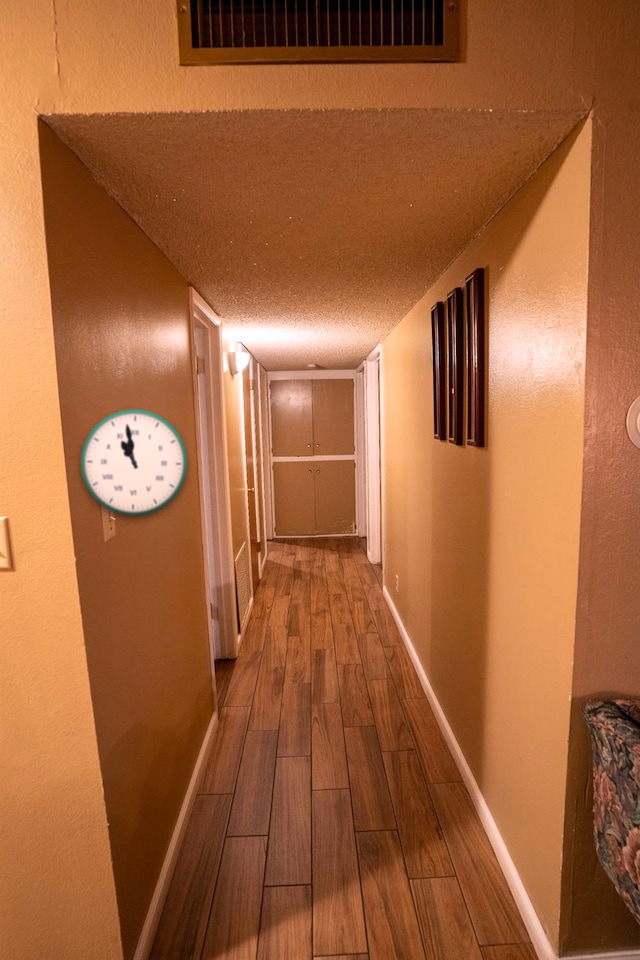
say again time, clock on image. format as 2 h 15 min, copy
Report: 10 h 58 min
